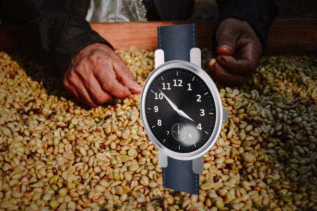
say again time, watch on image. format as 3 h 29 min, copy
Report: 3 h 52 min
